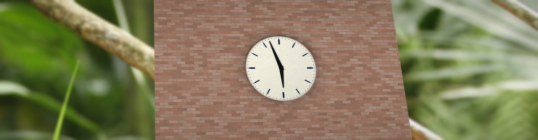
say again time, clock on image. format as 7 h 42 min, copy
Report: 5 h 57 min
